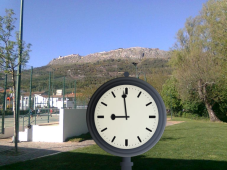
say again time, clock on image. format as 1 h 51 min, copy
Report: 8 h 59 min
